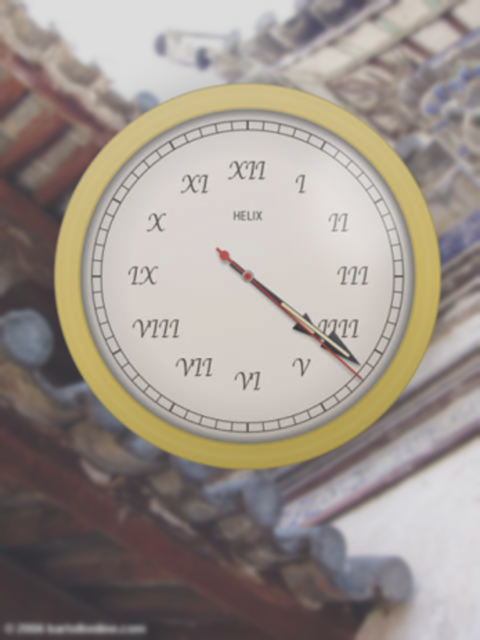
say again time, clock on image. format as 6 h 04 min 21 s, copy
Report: 4 h 21 min 22 s
